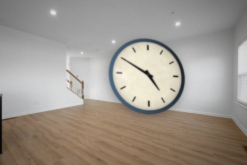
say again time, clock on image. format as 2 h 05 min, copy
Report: 4 h 50 min
